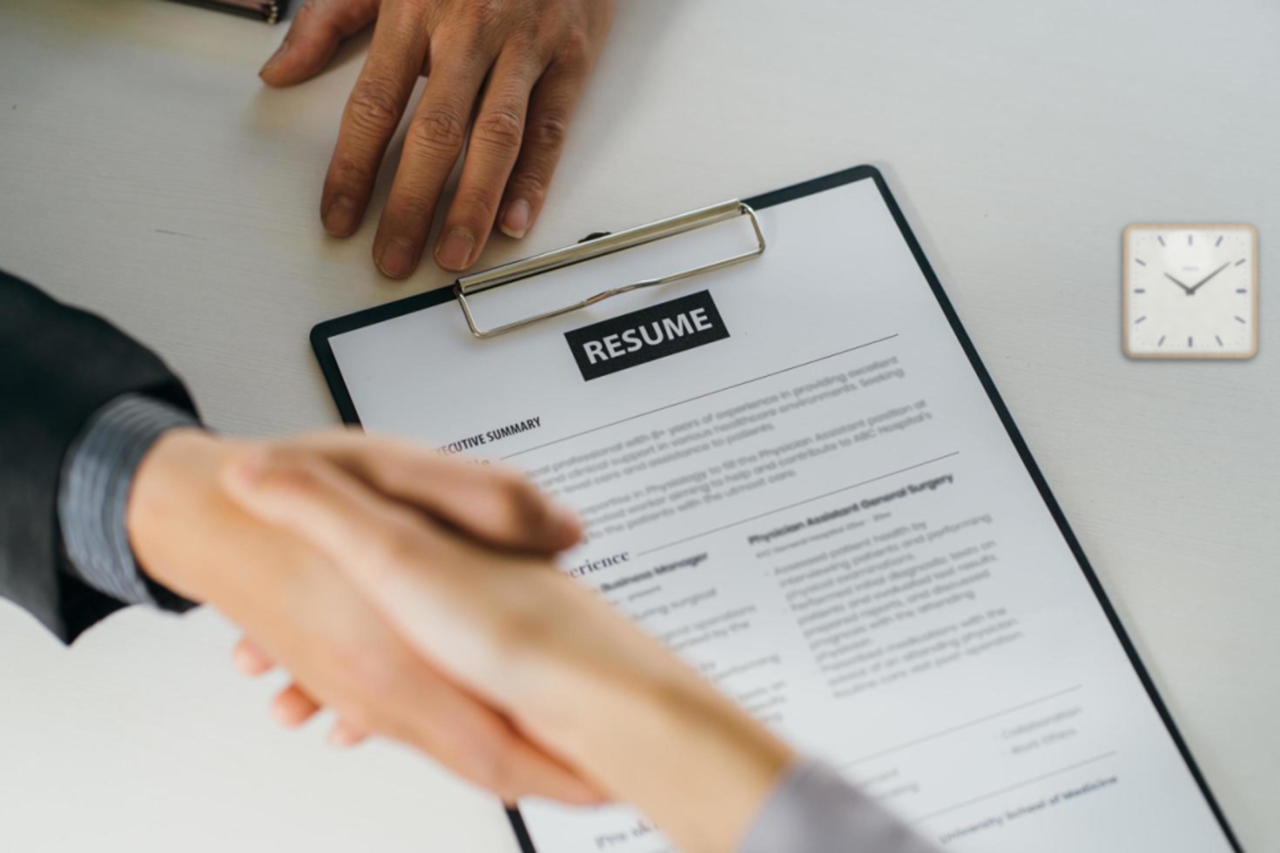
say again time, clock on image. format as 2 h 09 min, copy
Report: 10 h 09 min
